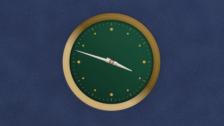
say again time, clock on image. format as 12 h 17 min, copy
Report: 3 h 48 min
